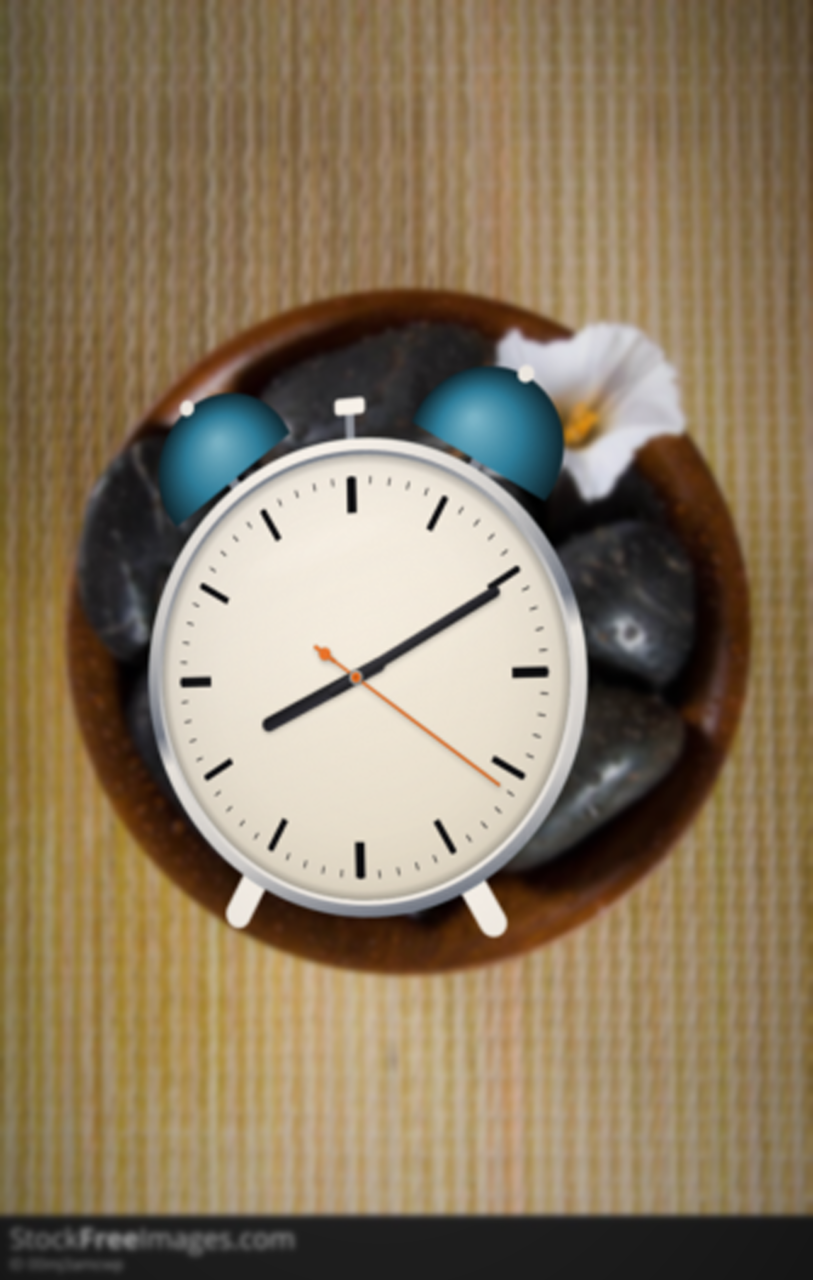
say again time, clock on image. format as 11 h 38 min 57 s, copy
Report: 8 h 10 min 21 s
